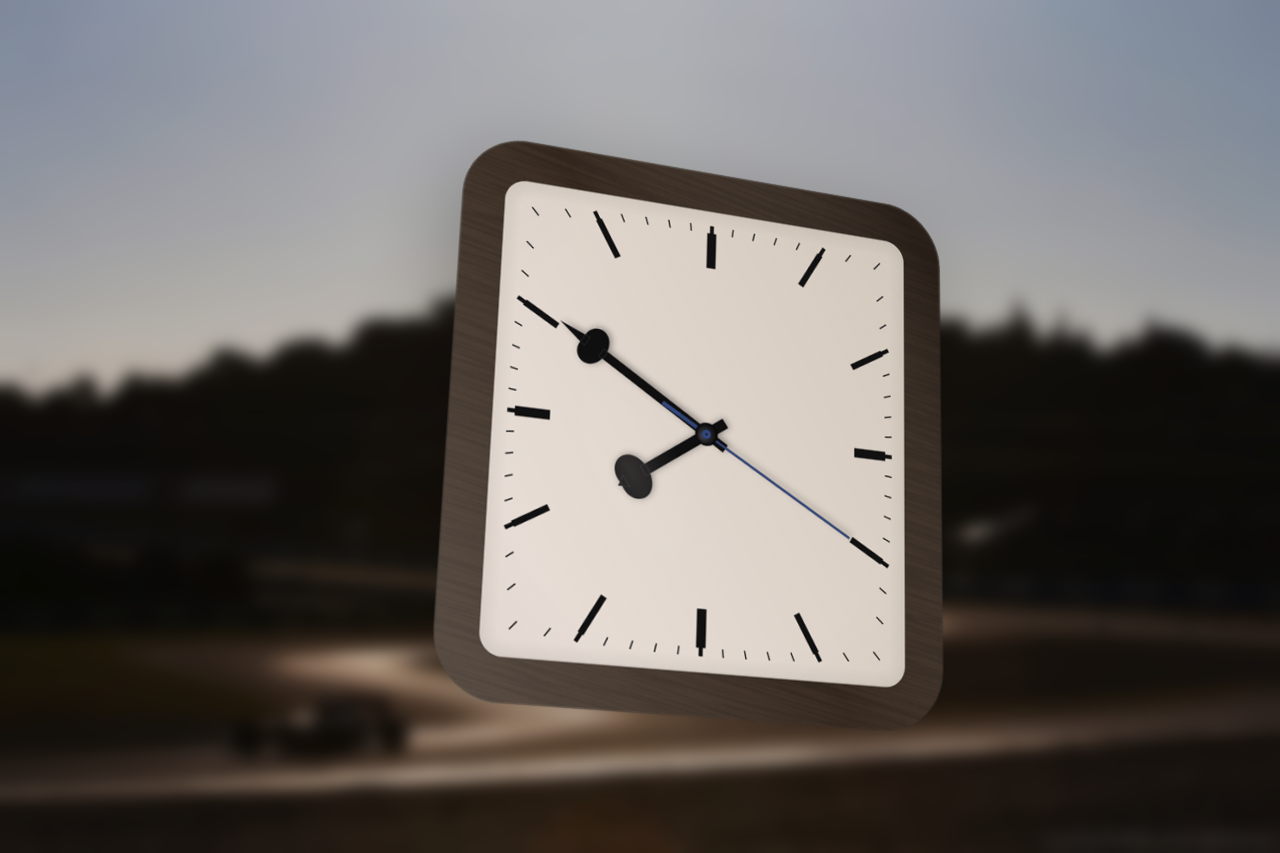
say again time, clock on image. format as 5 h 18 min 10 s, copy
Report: 7 h 50 min 20 s
